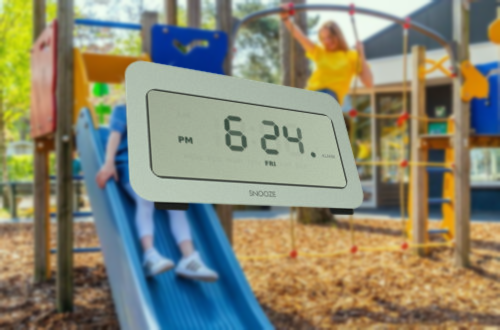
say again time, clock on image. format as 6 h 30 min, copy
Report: 6 h 24 min
